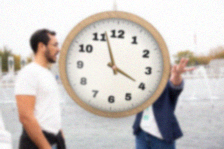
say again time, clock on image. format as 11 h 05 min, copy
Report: 3 h 57 min
